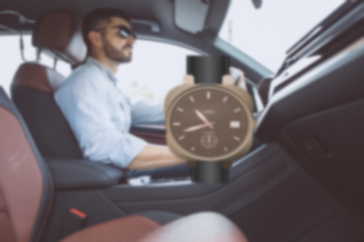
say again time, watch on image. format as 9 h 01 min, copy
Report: 10 h 42 min
